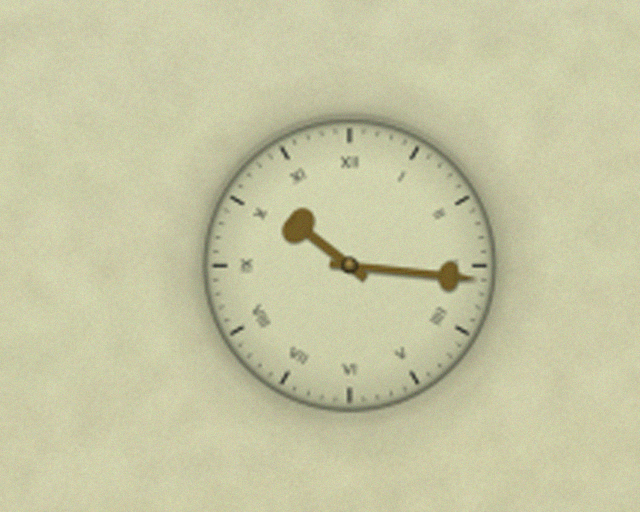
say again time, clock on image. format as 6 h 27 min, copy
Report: 10 h 16 min
